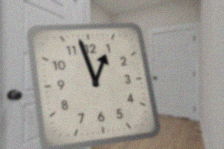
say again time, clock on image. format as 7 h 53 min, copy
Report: 12 h 58 min
